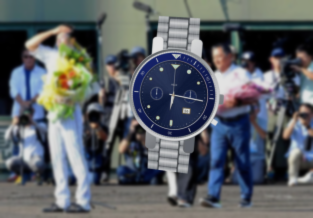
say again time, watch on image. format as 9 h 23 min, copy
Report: 6 h 16 min
